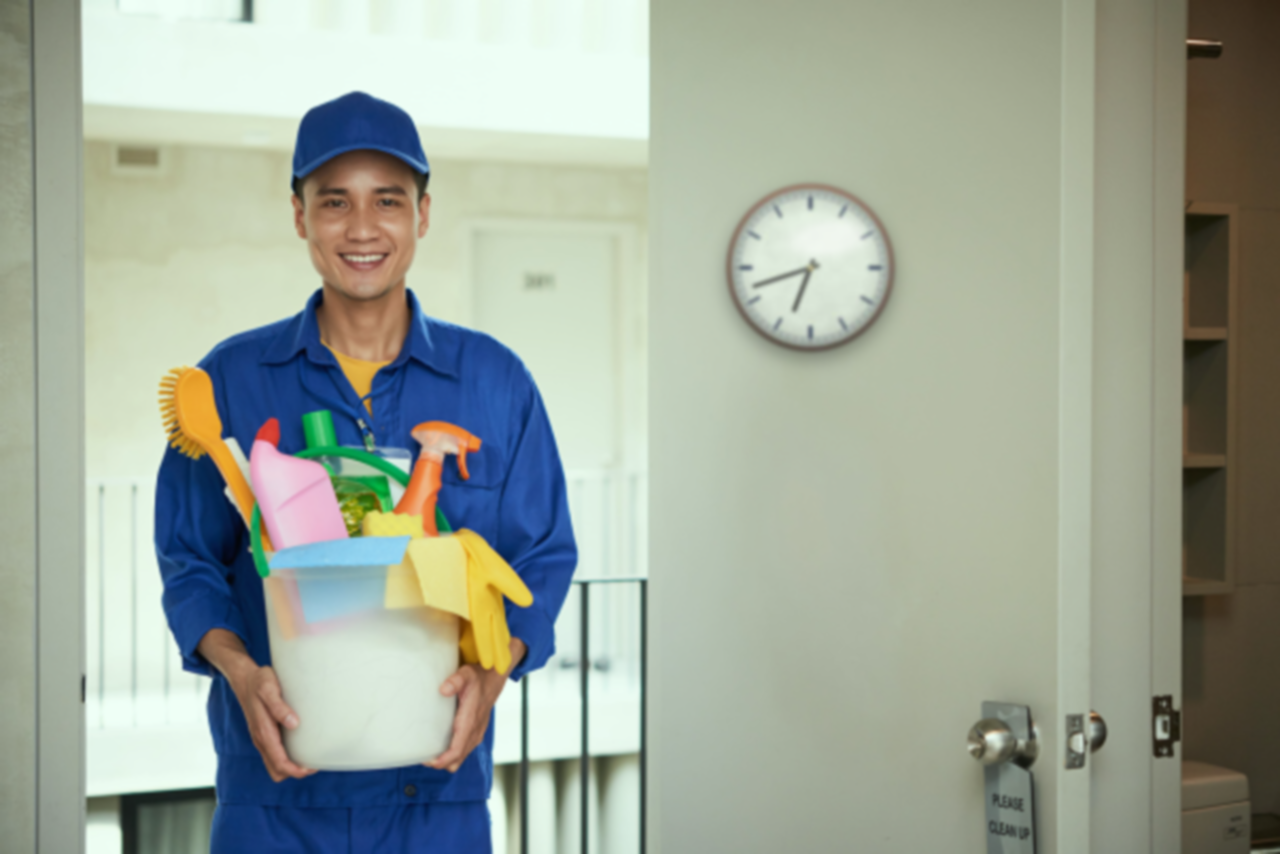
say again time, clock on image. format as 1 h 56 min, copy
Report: 6 h 42 min
